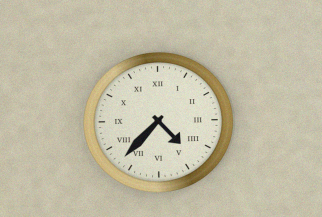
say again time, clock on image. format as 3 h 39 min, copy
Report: 4 h 37 min
